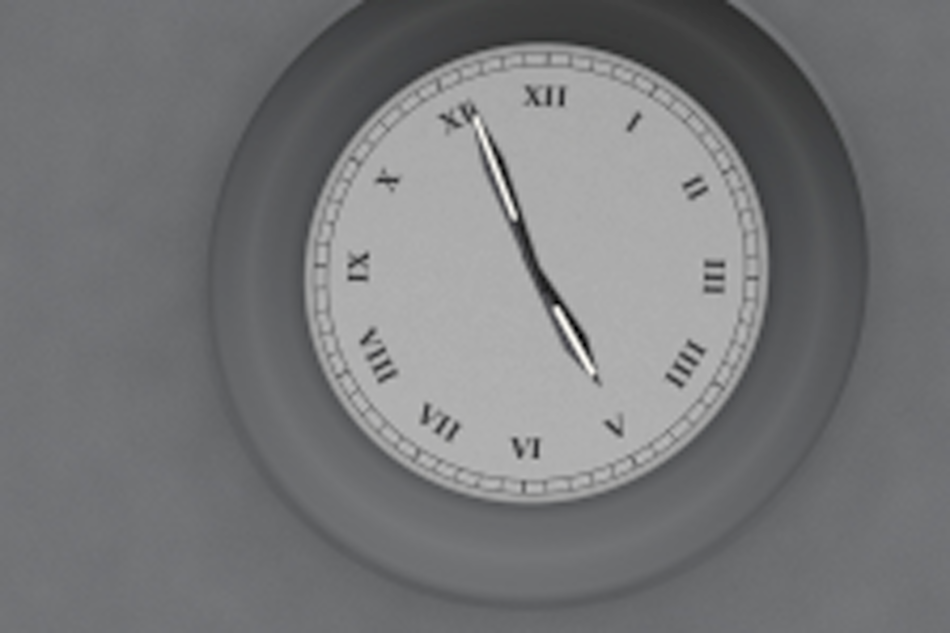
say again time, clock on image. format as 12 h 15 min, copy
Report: 4 h 56 min
